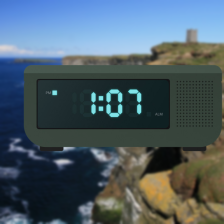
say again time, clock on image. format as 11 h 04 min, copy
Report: 1 h 07 min
